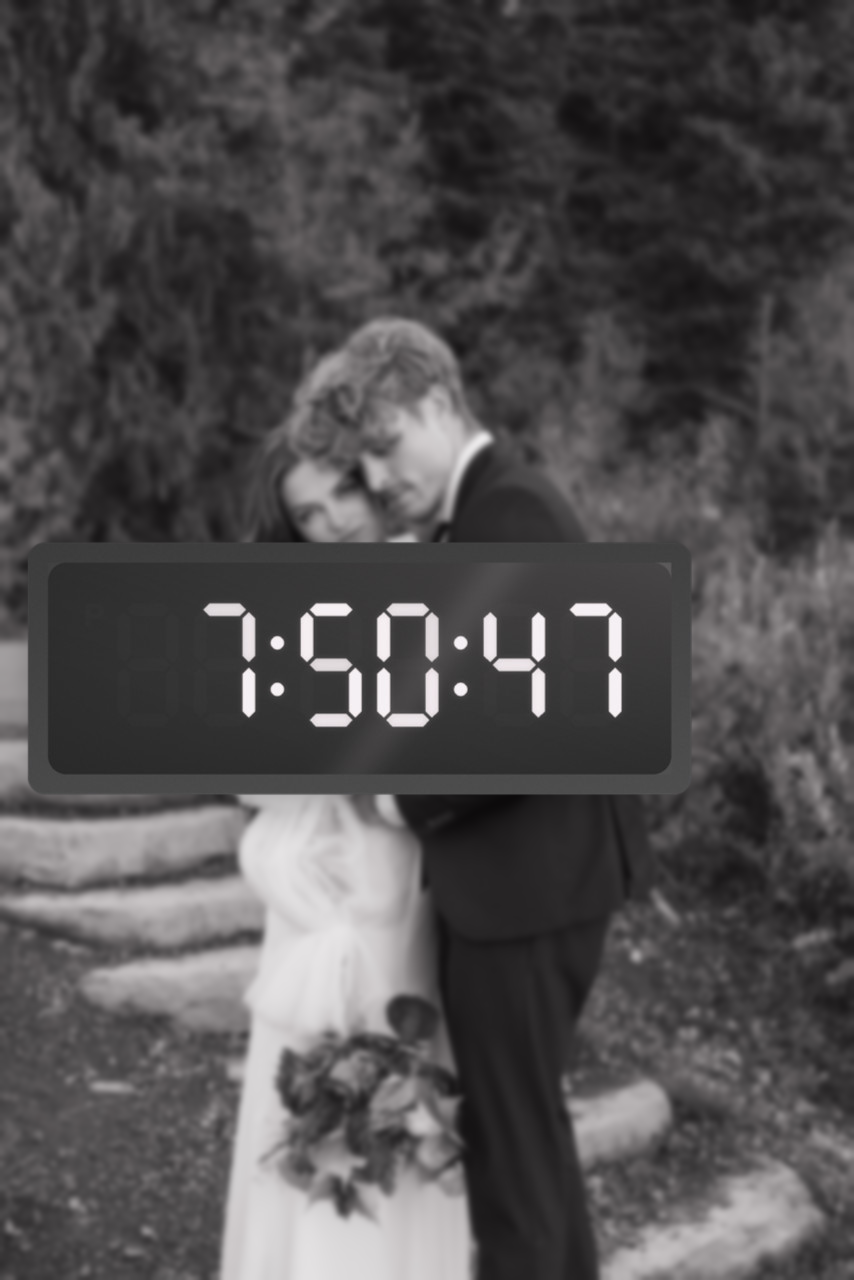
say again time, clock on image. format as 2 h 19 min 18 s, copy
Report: 7 h 50 min 47 s
